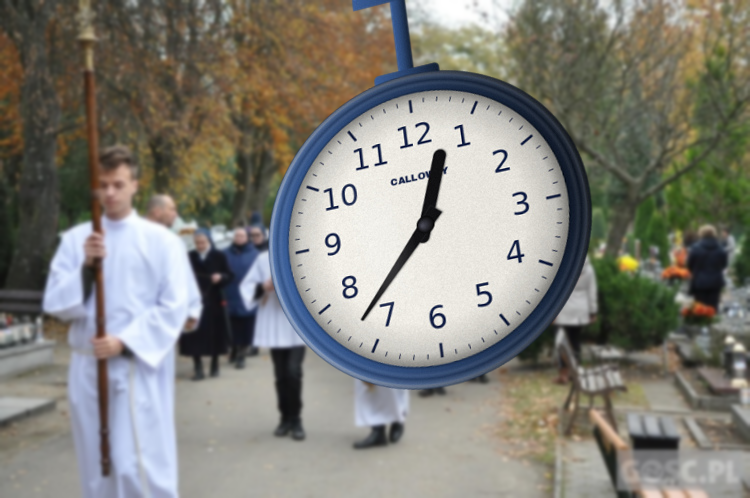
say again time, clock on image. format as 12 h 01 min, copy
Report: 12 h 37 min
